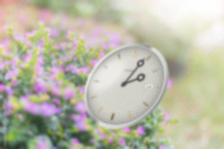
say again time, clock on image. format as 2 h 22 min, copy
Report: 2 h 04 min
